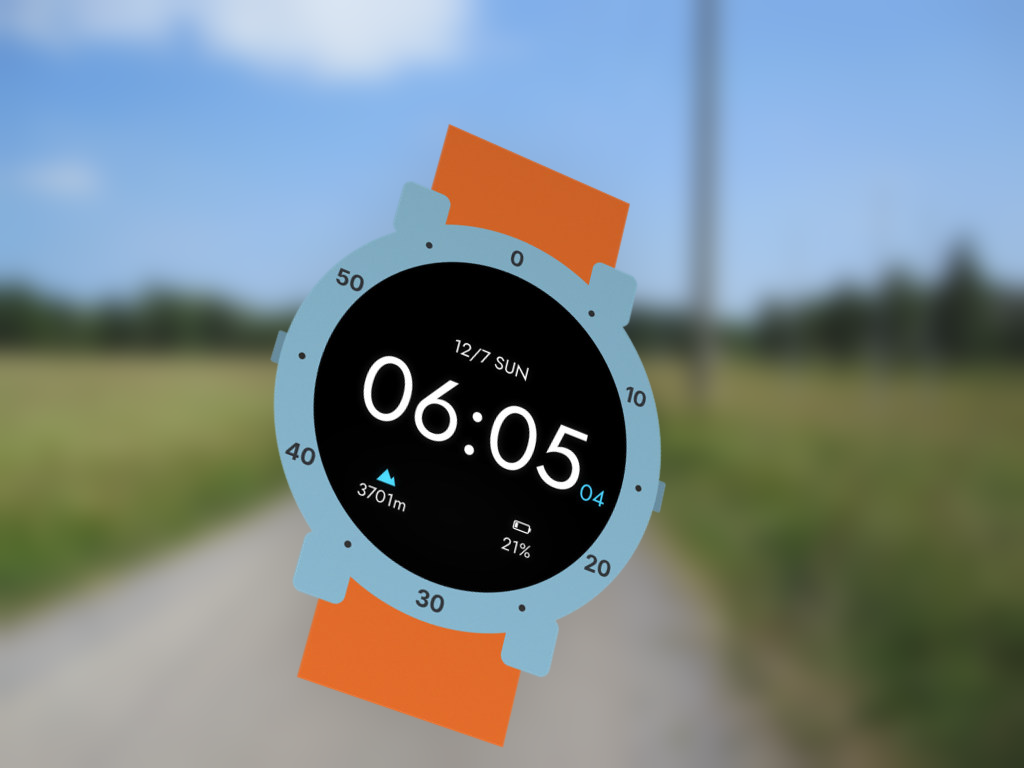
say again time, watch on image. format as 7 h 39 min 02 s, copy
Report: 6 h 05 min 04 s
